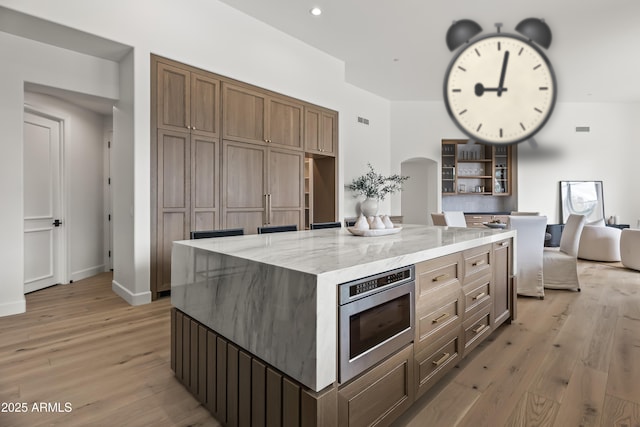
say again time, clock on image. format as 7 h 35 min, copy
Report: 9 h 02 min
